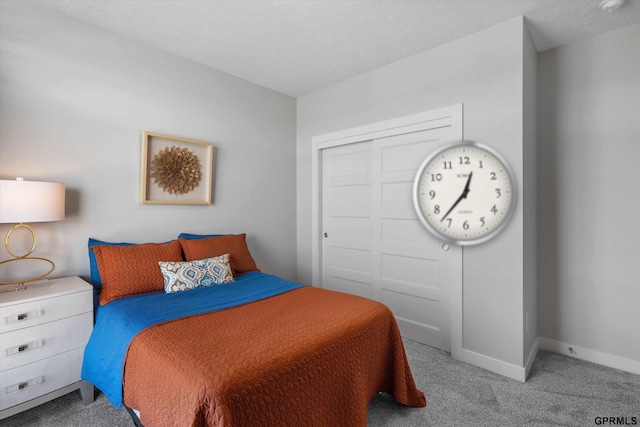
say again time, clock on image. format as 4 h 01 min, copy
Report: 12 h 37 min
